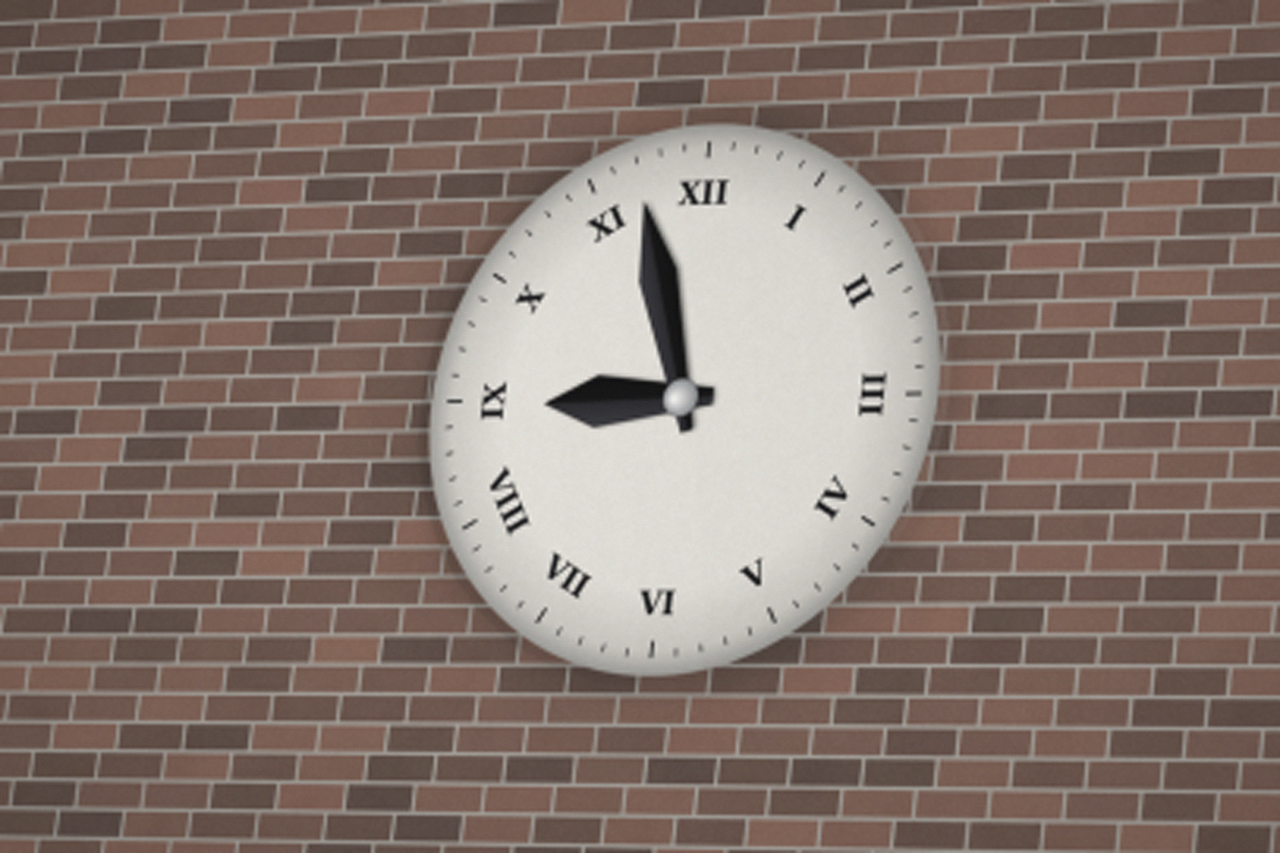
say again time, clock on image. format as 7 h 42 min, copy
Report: 8 h 57 min
